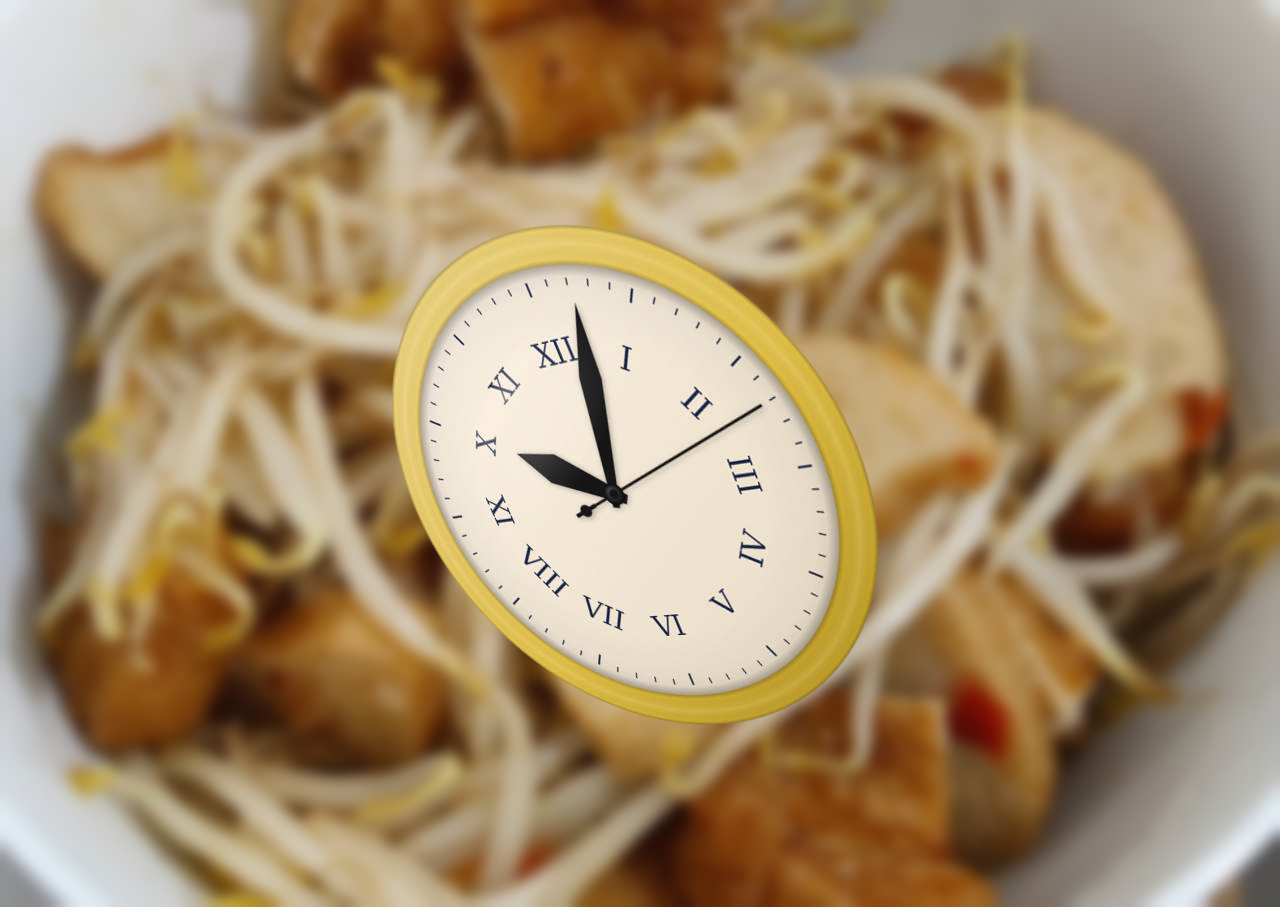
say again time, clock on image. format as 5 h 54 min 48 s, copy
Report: 10 h 02 min 12 s
